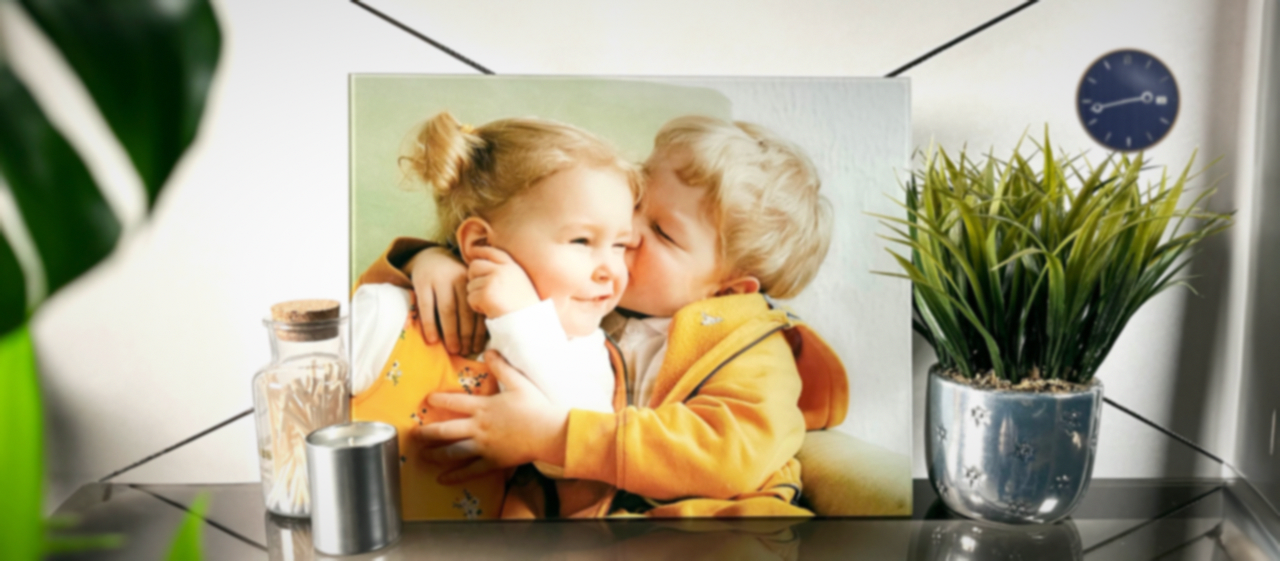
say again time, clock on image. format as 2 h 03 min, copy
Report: 2 h 43 min
